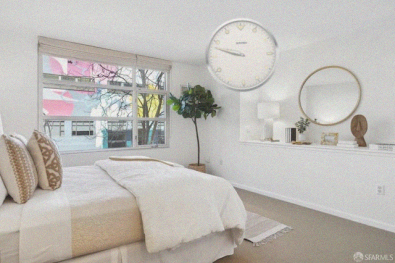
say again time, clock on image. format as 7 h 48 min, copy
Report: 9 h 48 min
